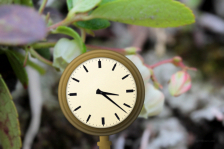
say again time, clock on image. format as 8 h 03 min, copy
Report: 3 h 22 min
